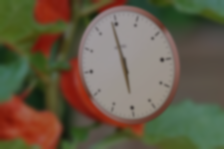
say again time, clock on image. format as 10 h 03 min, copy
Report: 5 h 59 min
